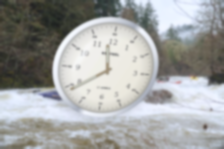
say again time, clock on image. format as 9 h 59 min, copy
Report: 11 h 39 min
